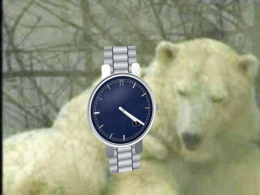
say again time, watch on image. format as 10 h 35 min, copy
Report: 4 h 21 min
